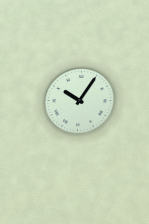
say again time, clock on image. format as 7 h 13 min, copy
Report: 10 h 05 min
